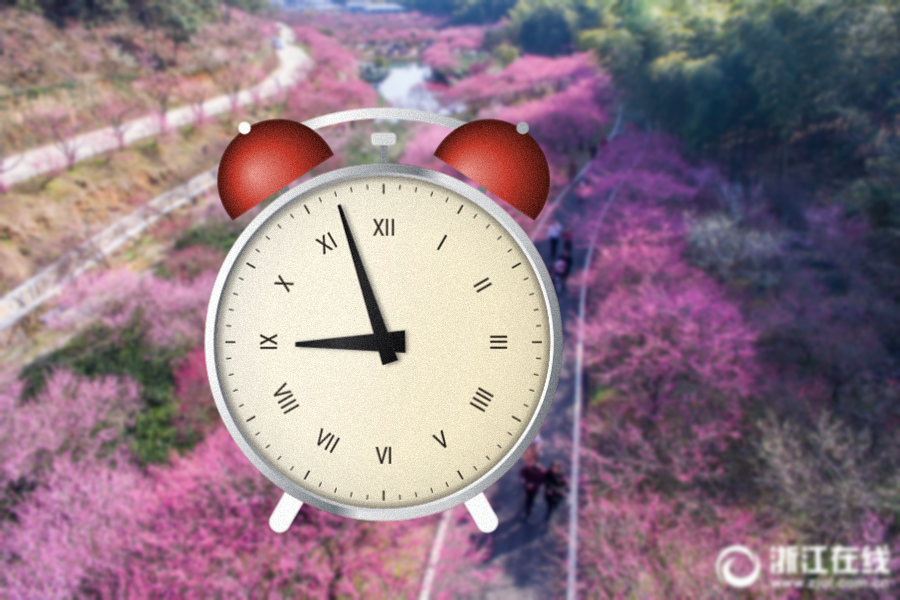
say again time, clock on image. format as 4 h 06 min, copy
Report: 8 h 57 min
